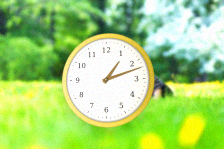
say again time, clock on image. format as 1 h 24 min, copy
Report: 1 h 12 min
